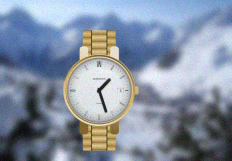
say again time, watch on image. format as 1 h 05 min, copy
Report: 1 h 27 min
